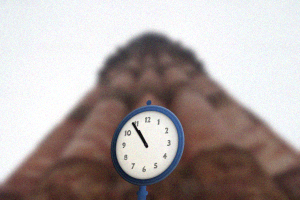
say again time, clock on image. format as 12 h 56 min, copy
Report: 10 h 54 min
